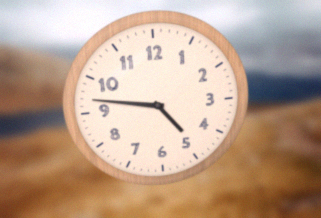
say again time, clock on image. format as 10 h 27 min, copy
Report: 4 h 47 min
